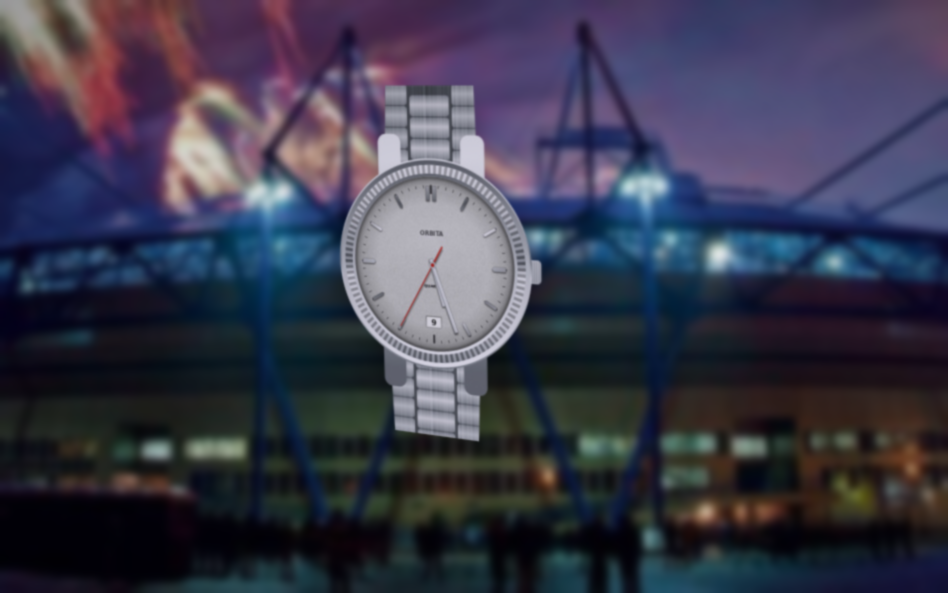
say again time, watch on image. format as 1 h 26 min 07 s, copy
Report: 5 h 26 min 35 s
